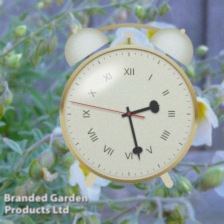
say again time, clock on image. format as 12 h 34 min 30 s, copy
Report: 2 h 27 min 47 s
